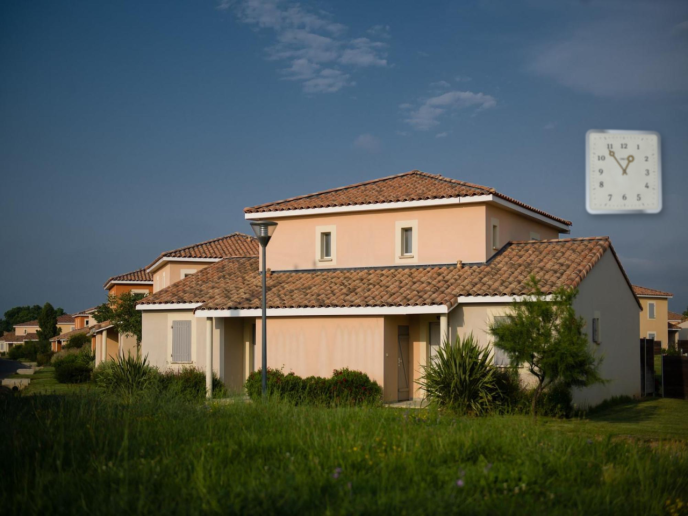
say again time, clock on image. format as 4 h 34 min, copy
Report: 12 h 54 min
